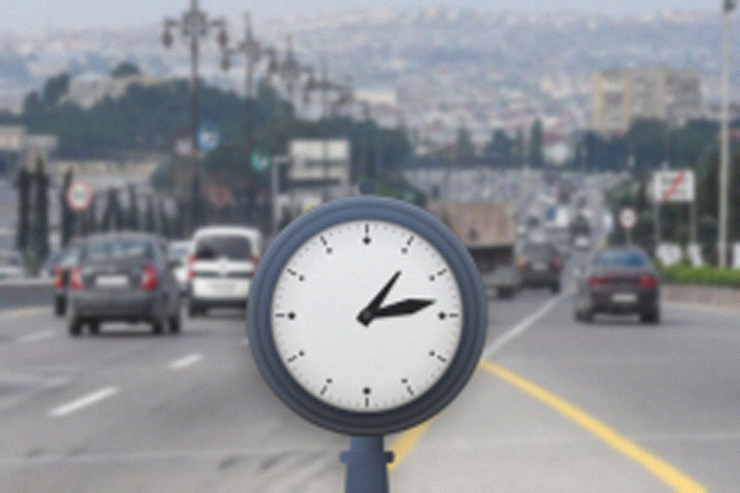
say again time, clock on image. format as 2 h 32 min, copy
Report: 1 h 13 min
